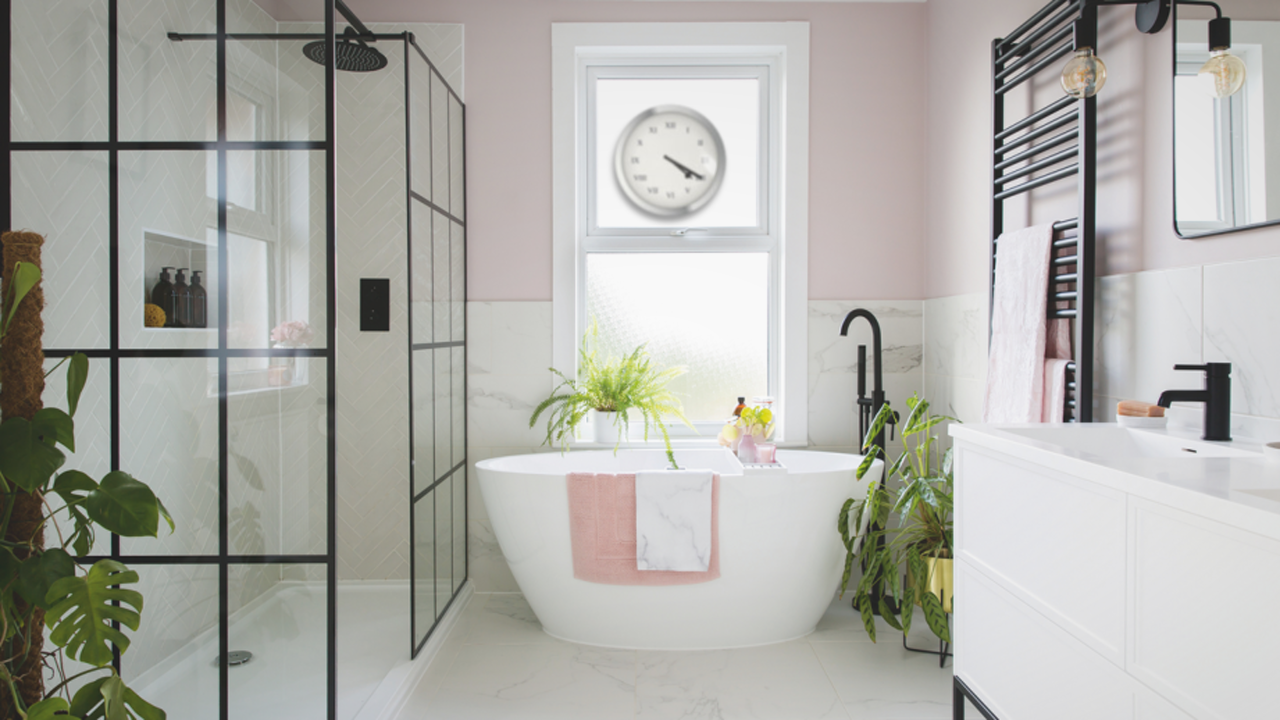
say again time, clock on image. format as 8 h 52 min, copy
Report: 4 h 20 min
